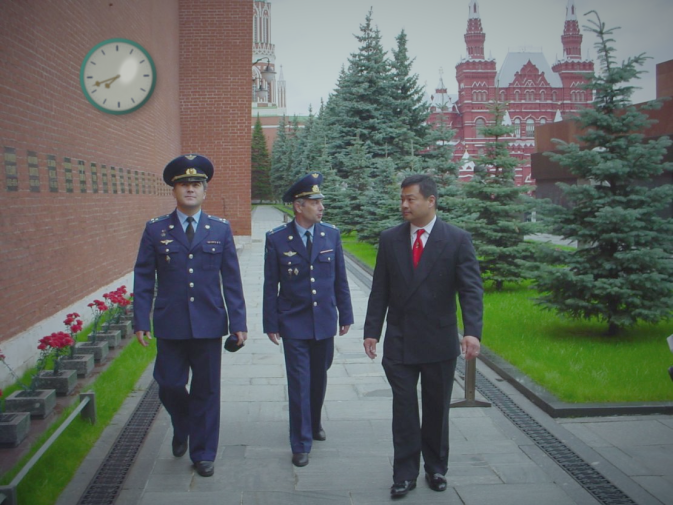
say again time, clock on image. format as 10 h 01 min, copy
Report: 7 h 42 min
